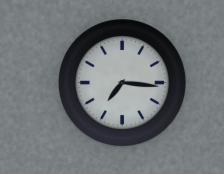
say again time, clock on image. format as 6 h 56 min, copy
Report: 7 h 16 min
